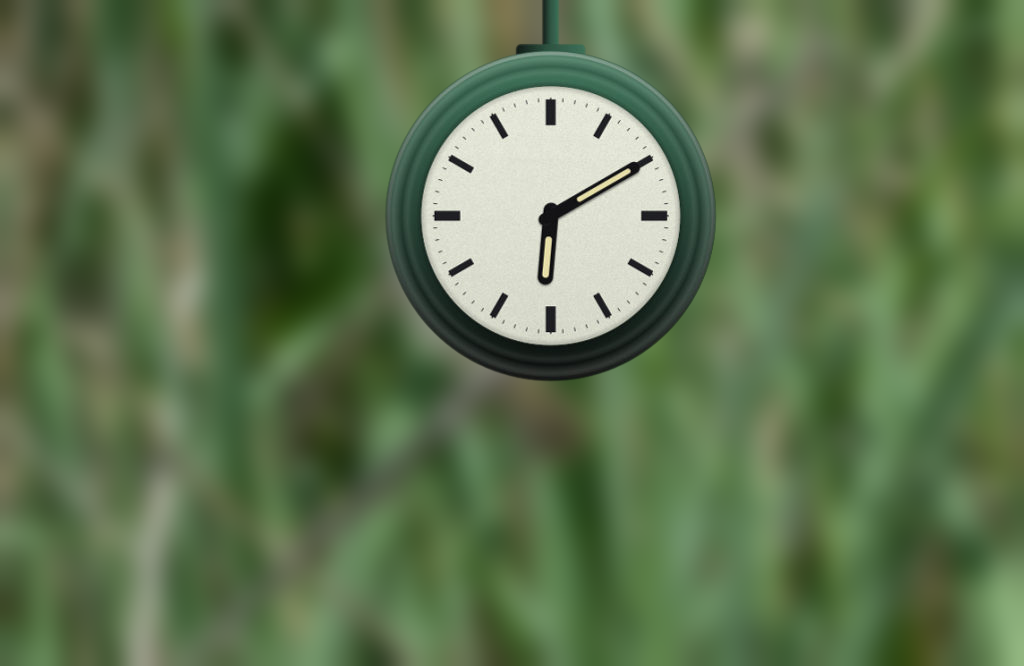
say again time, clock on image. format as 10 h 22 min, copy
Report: 6 h 10 min
